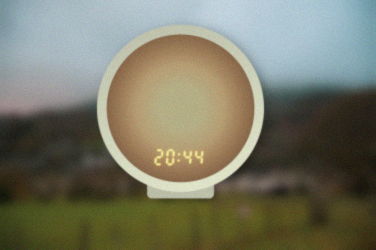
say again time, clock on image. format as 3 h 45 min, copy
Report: 20 h 44 min
